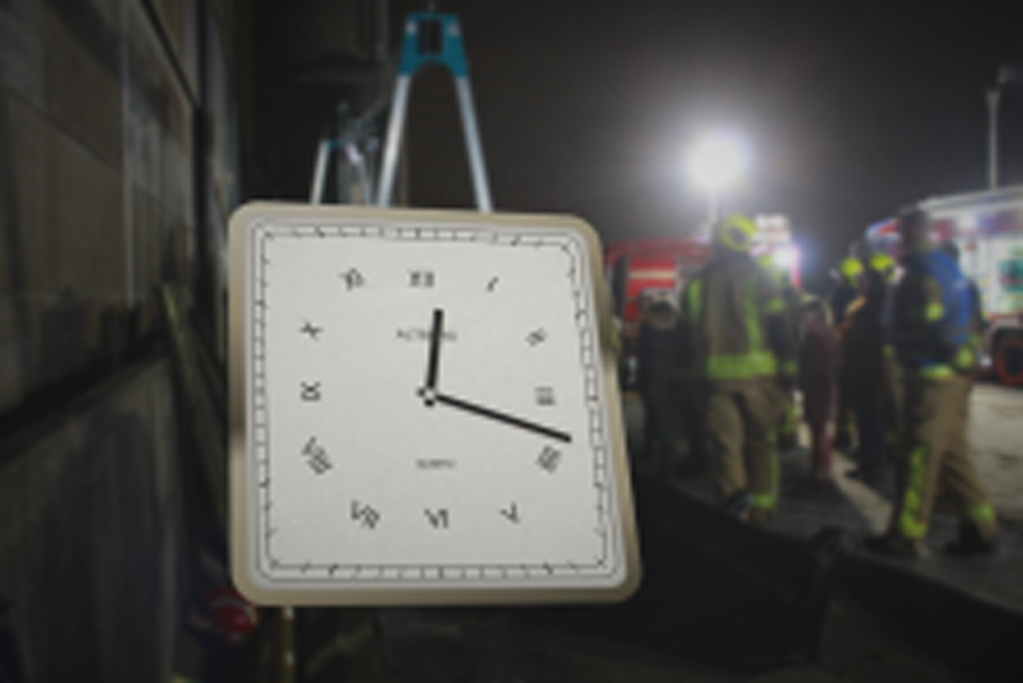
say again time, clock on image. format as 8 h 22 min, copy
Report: 12 h 18 min
